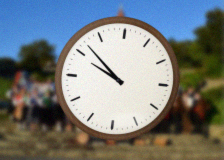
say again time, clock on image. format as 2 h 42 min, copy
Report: 9 h 52 min
